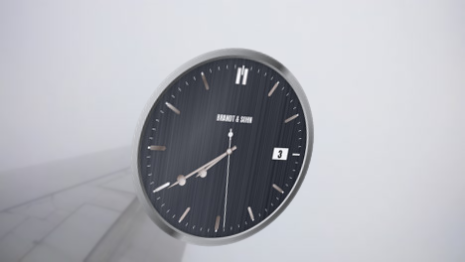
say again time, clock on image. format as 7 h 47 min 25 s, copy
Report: 7 h 39 min 29 s
